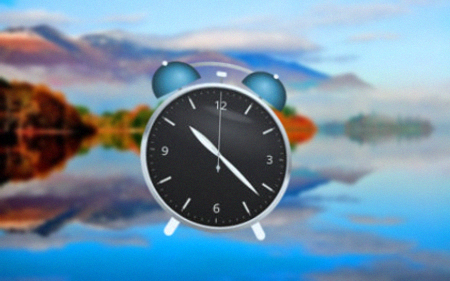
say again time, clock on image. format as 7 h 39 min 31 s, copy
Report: 10 h 22 min 00 s
